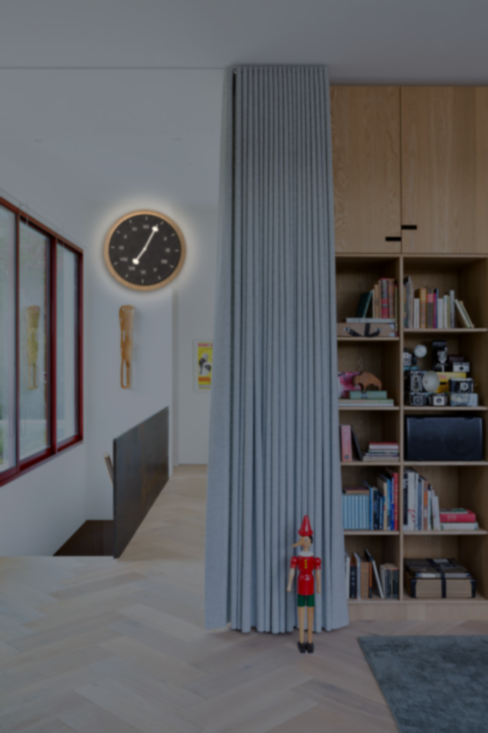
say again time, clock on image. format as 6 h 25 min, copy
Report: 7 h 04 min
